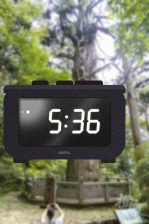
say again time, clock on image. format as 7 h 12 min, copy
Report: 5 h 36 min
